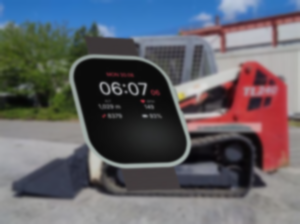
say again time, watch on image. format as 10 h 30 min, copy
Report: 6 h 07 min
